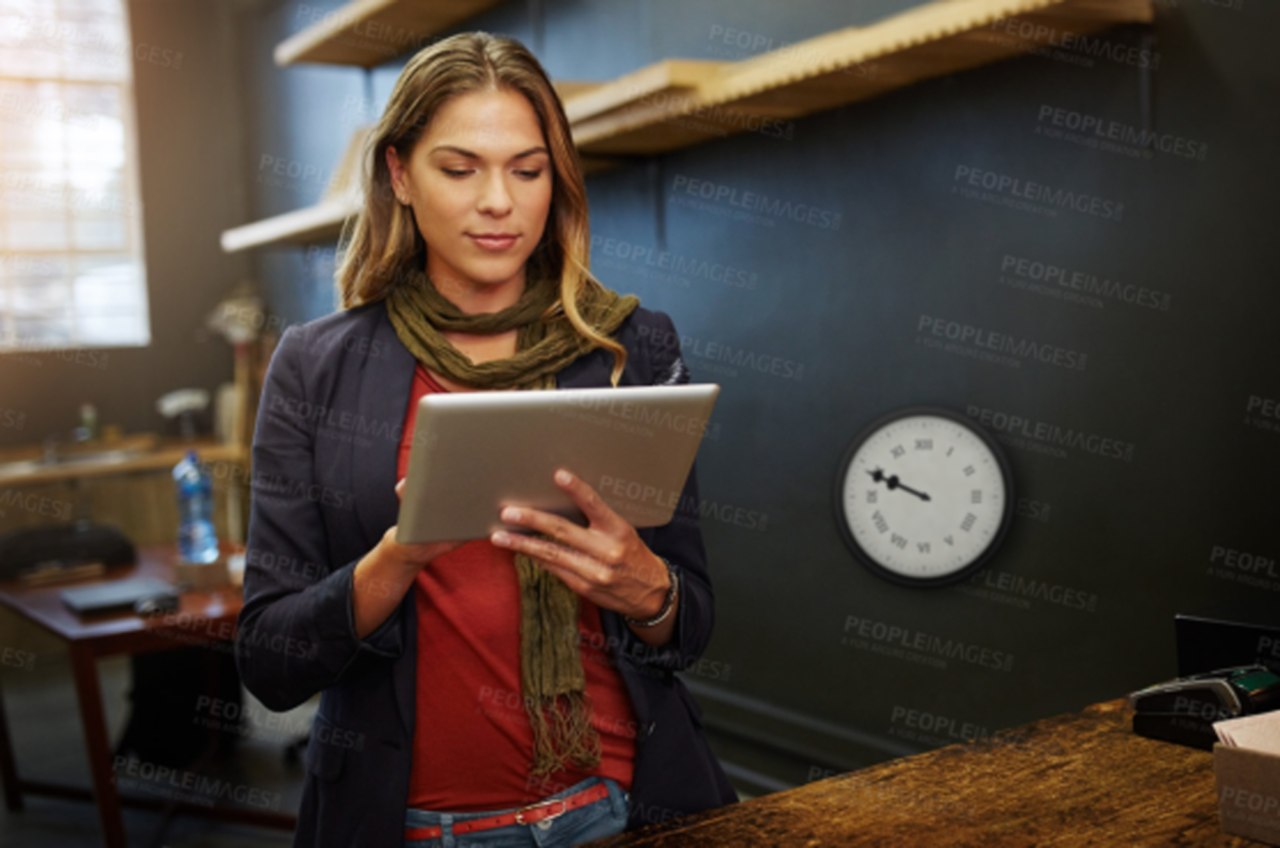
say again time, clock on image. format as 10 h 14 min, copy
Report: 9 h 49 min
